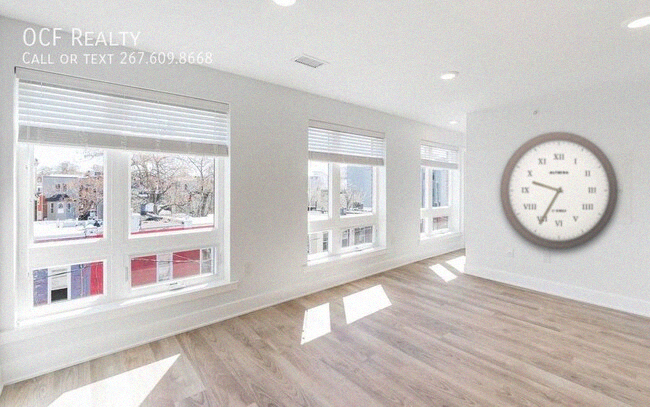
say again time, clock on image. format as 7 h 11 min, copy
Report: 9 h 35 min
